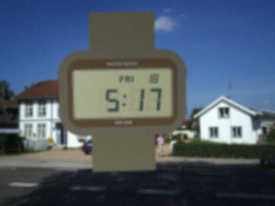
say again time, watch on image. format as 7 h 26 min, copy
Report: 5 h 17 min
